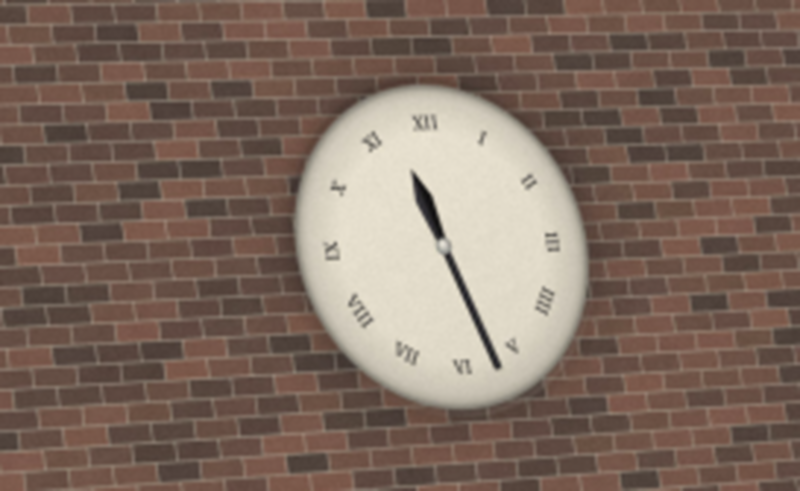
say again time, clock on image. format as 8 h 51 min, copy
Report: 11 h 27 min
